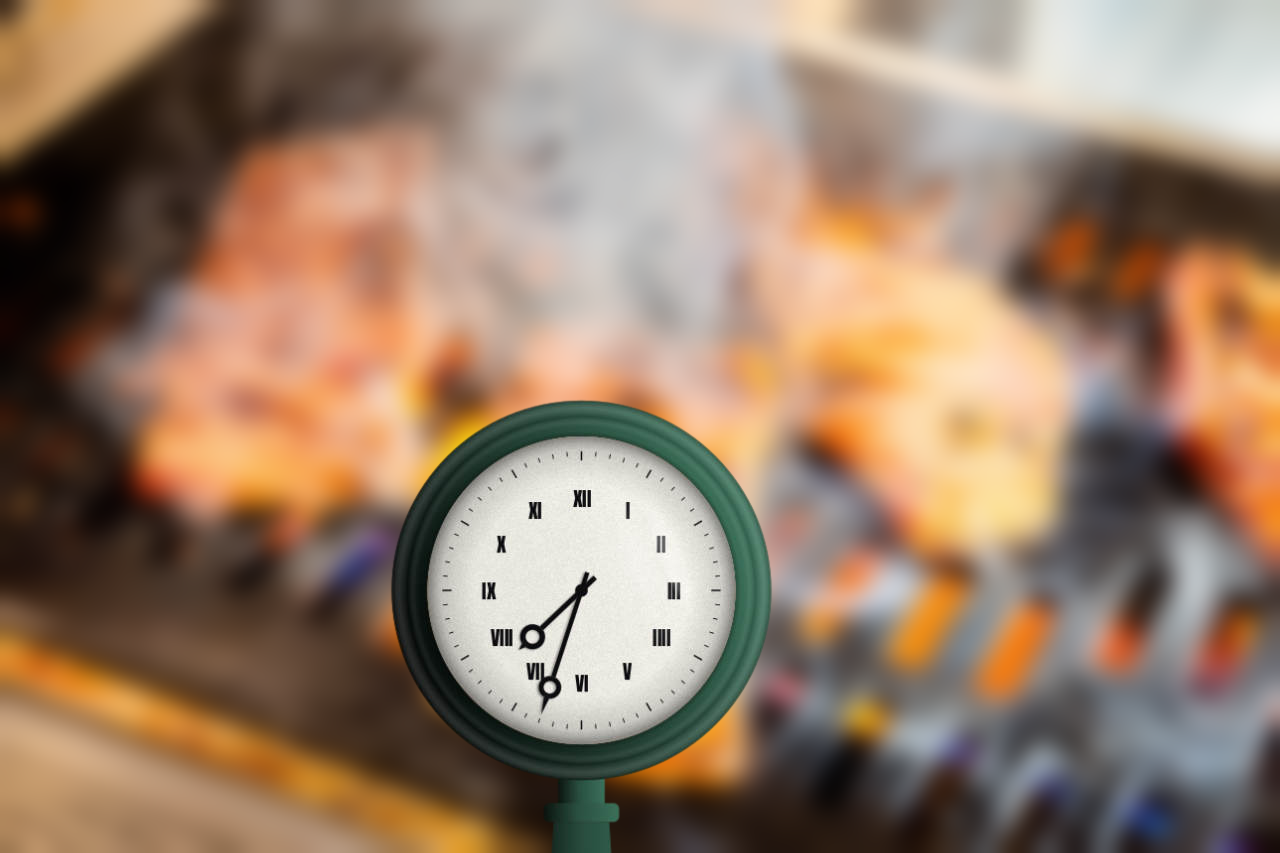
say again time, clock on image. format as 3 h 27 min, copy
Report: 7 h 33 min
